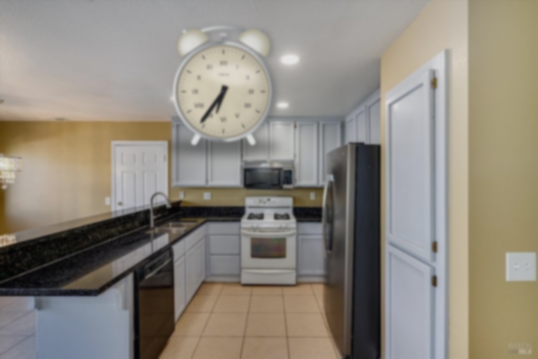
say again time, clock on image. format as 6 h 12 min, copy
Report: 6 h 36 min
